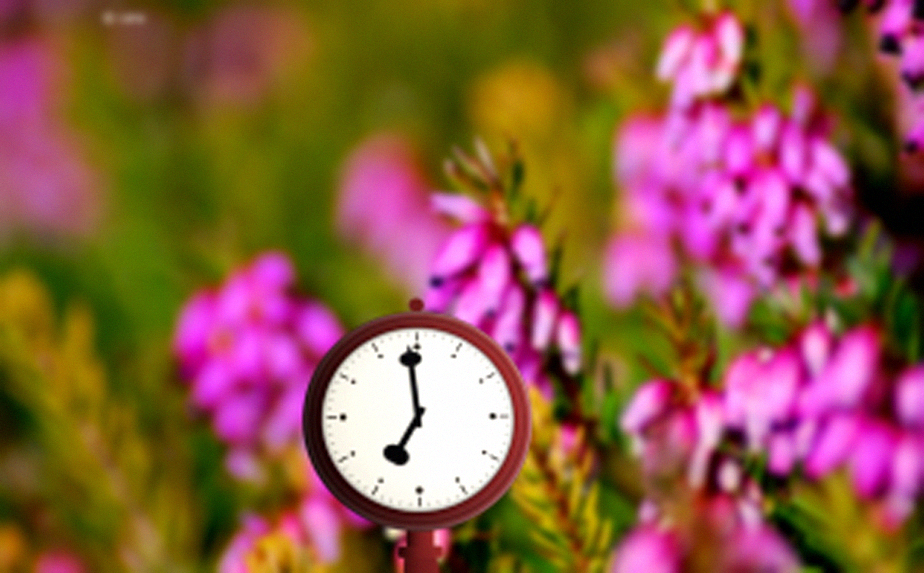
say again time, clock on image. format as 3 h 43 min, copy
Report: 6 h 59 min
